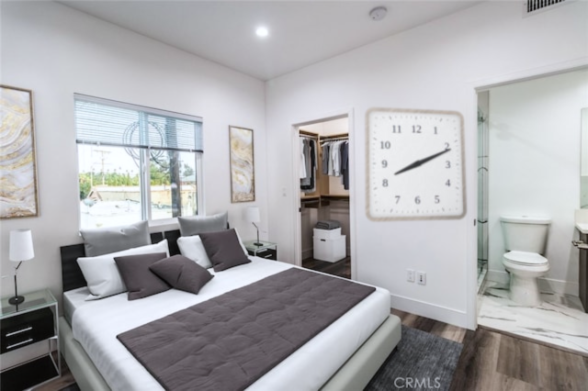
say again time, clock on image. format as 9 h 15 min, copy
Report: 8 h 11 min
